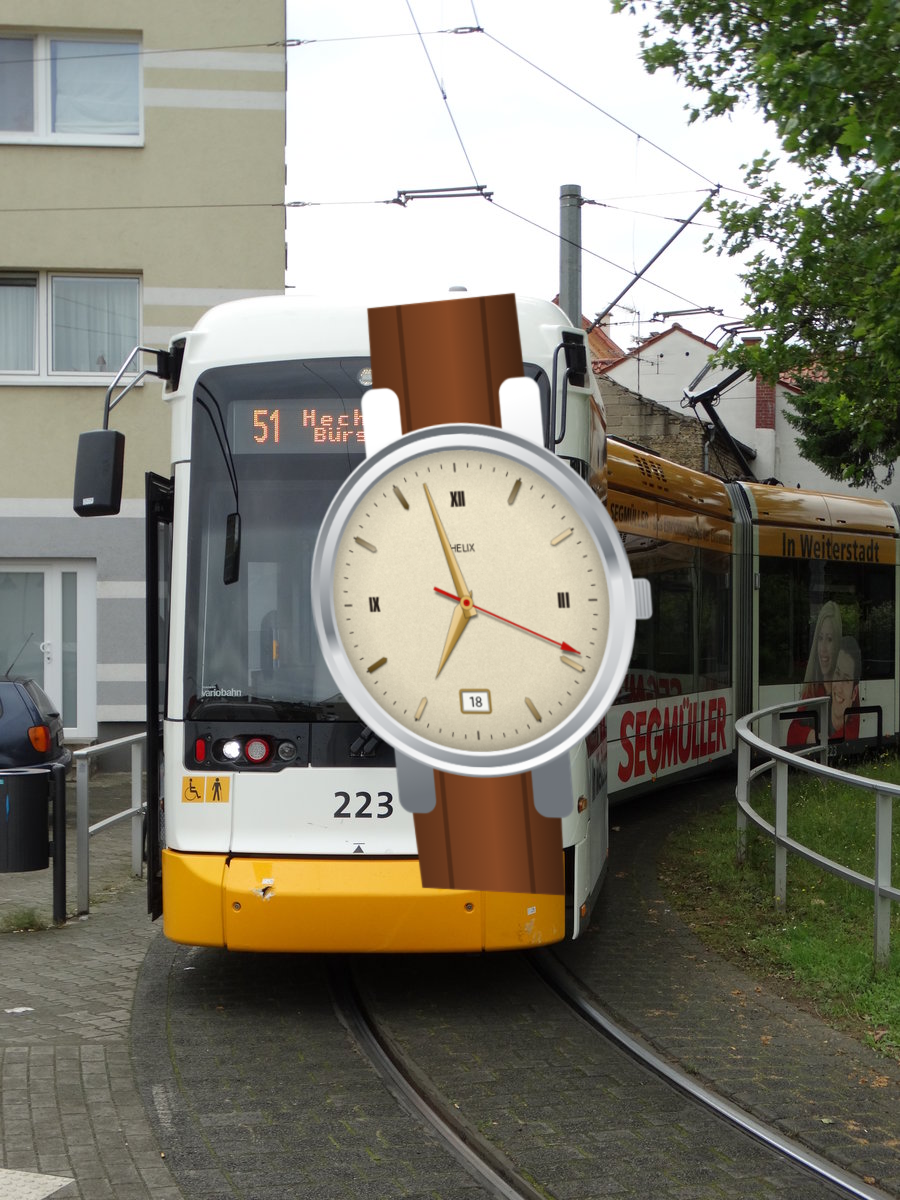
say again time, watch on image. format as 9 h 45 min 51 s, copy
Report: 6 h 57 min 19 s
